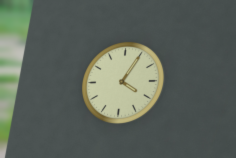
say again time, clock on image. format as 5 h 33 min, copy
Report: 4 h 05 min
